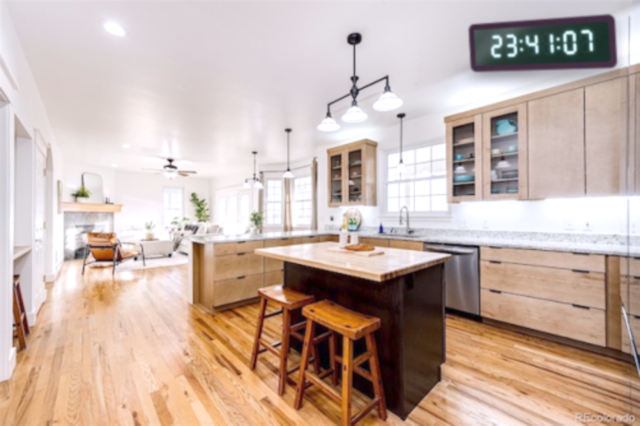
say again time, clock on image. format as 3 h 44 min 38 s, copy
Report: 23 h 41 min 07 s
